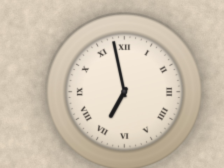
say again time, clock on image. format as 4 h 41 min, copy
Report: 6 h 58 min
